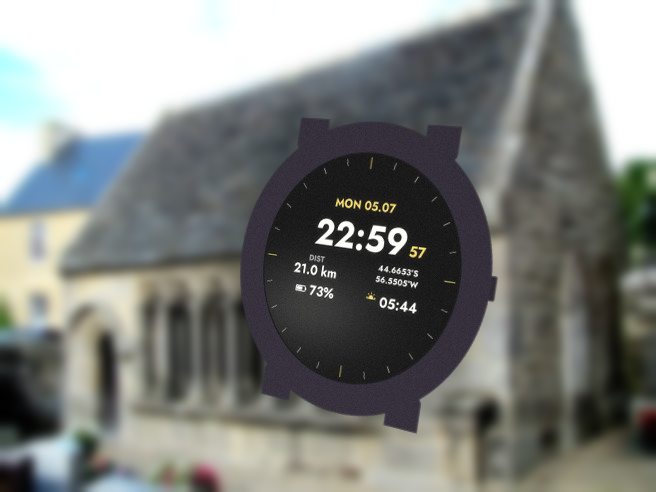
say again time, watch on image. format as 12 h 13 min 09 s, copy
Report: 22 h 59 min 57 s
